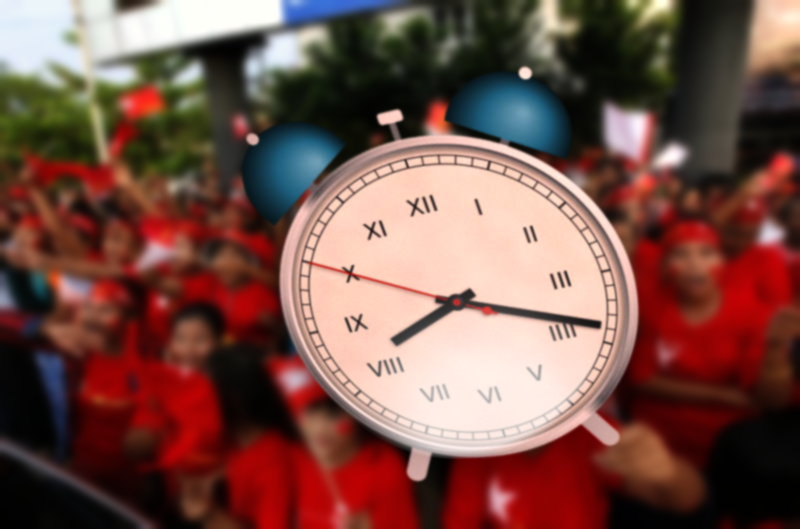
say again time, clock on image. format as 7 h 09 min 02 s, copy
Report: 8 h 18 min 50 s
